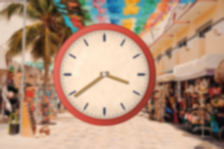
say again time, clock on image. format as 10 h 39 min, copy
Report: 3 h 39 min
